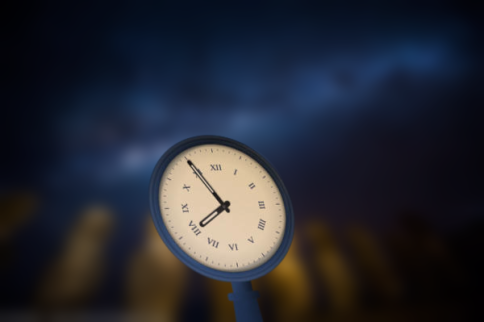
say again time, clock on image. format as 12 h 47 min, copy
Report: 7 h 55 min
